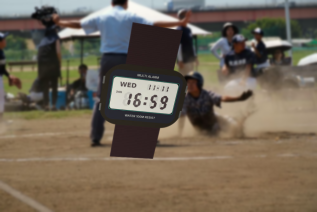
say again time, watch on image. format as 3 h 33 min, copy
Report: 16 h 59 min
